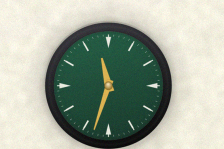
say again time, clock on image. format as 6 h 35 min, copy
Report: 11 h 33 min
